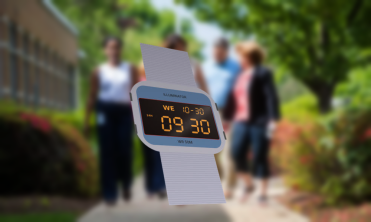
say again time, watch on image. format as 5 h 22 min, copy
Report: 9 h 30 min
